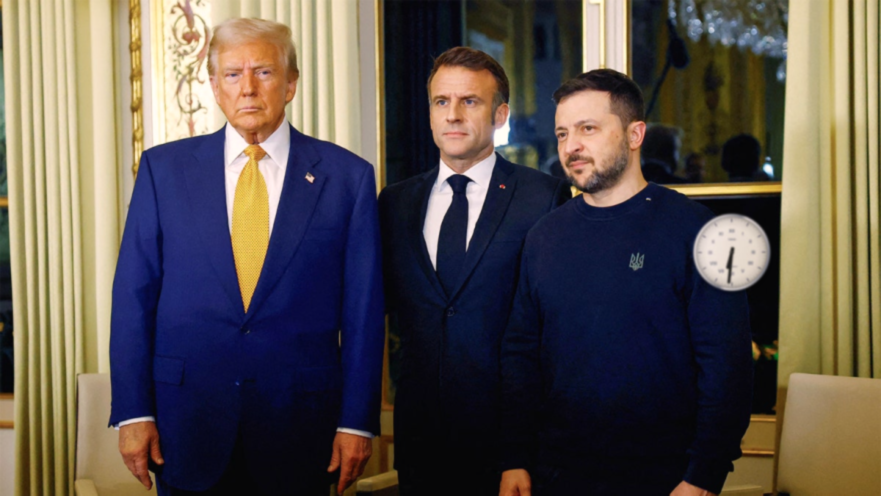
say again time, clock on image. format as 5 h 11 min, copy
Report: 6 h 31 min
